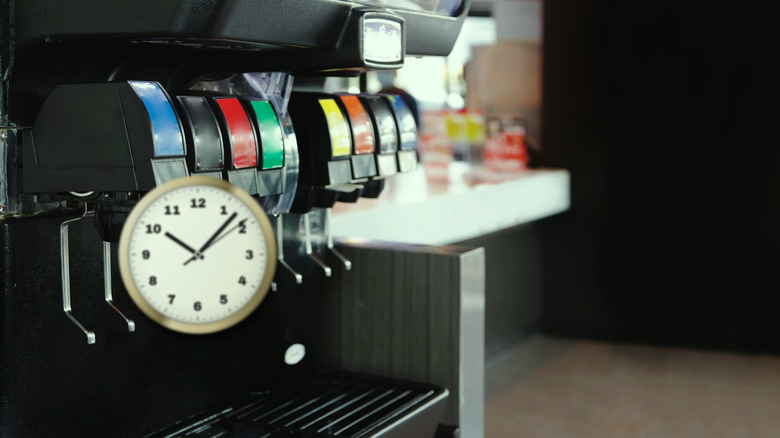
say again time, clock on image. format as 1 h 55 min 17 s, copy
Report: 10 h 07 min 09 s
